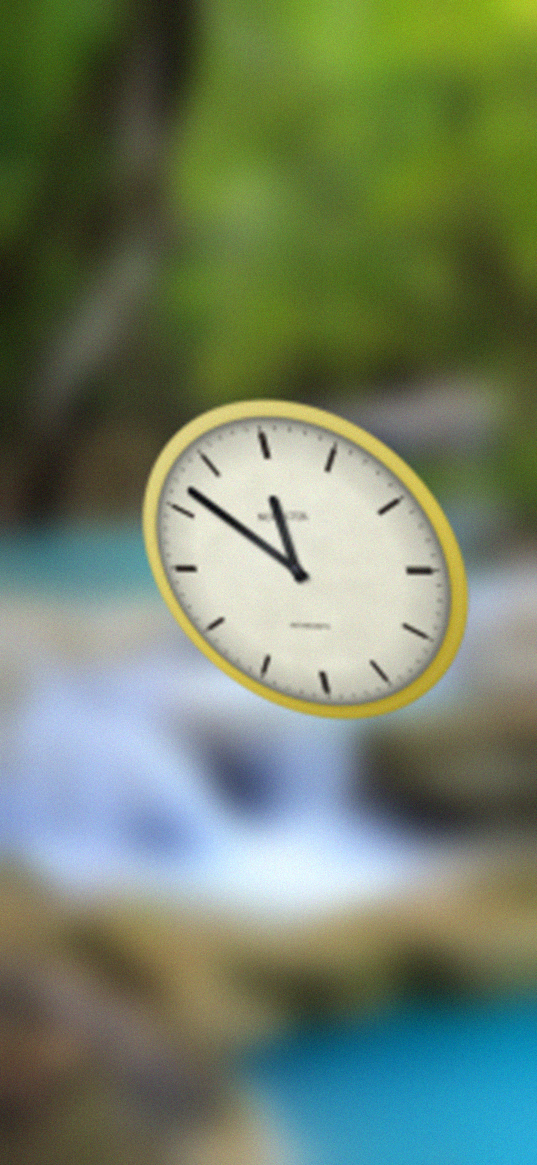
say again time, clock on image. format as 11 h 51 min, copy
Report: 11 h 52 min
